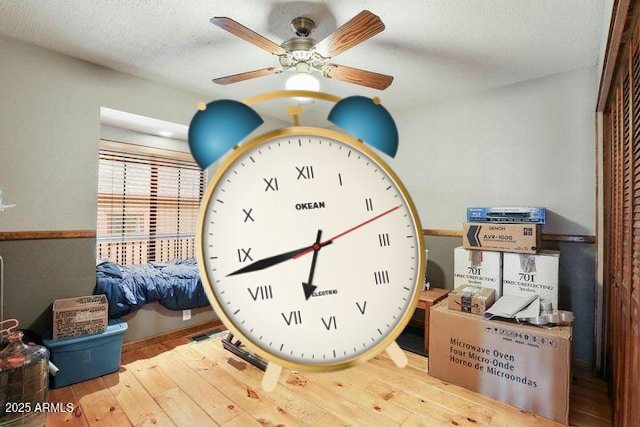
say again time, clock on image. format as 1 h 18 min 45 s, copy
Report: 6 h 43 min 12 s
